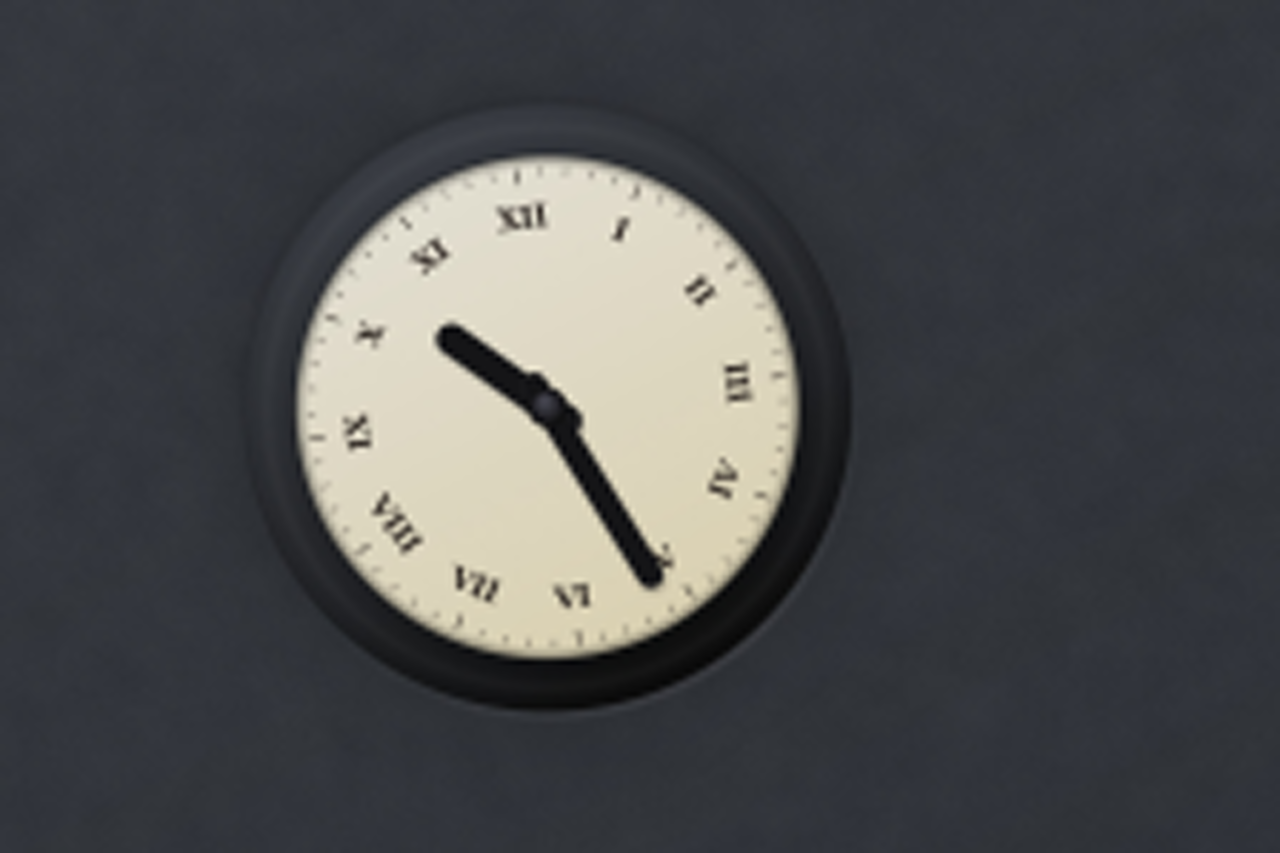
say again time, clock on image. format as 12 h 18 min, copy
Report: 10 h 26 min
